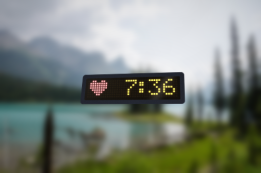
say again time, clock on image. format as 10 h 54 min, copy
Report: 7 h 36 min
